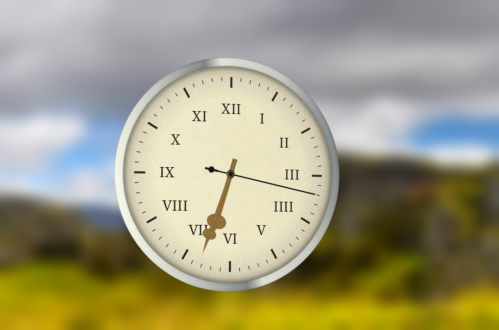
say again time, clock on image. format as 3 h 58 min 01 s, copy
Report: 6 h 33 min 17 s
